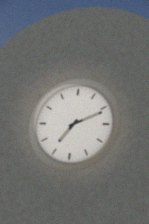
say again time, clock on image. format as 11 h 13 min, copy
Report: 7 h 11 min
